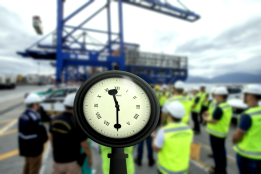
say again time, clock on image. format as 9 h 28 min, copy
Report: 11 h 30 min
